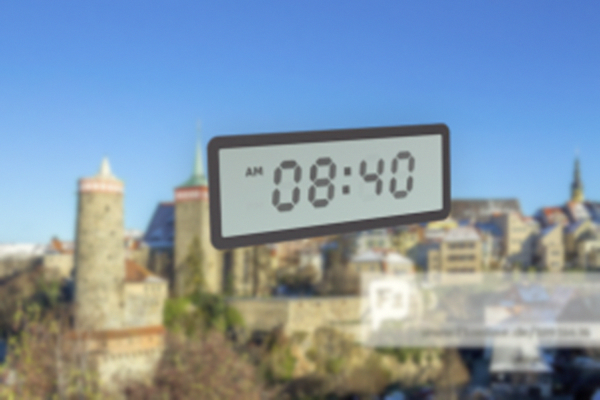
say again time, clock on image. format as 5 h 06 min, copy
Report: 8 h 40 min
